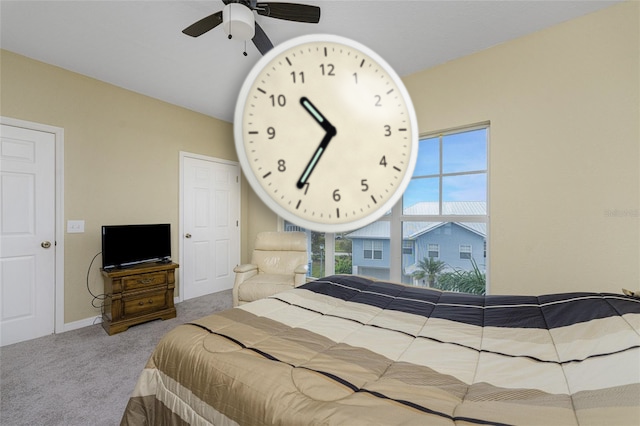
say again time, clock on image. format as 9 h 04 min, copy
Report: 10 h 36 min
